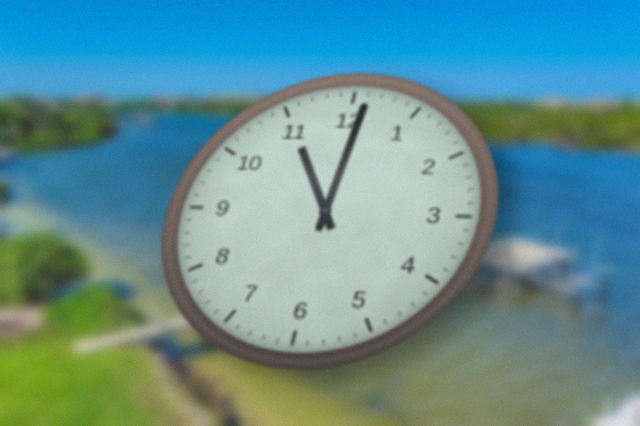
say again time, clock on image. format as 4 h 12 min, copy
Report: 11 h 01 min
